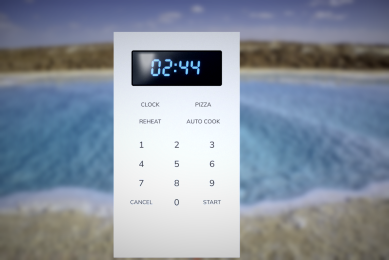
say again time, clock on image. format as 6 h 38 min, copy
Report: 2 h 44 min
